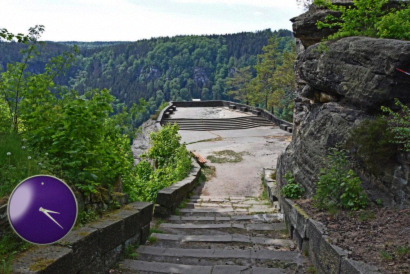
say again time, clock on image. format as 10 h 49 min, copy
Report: 3 h 22 min
